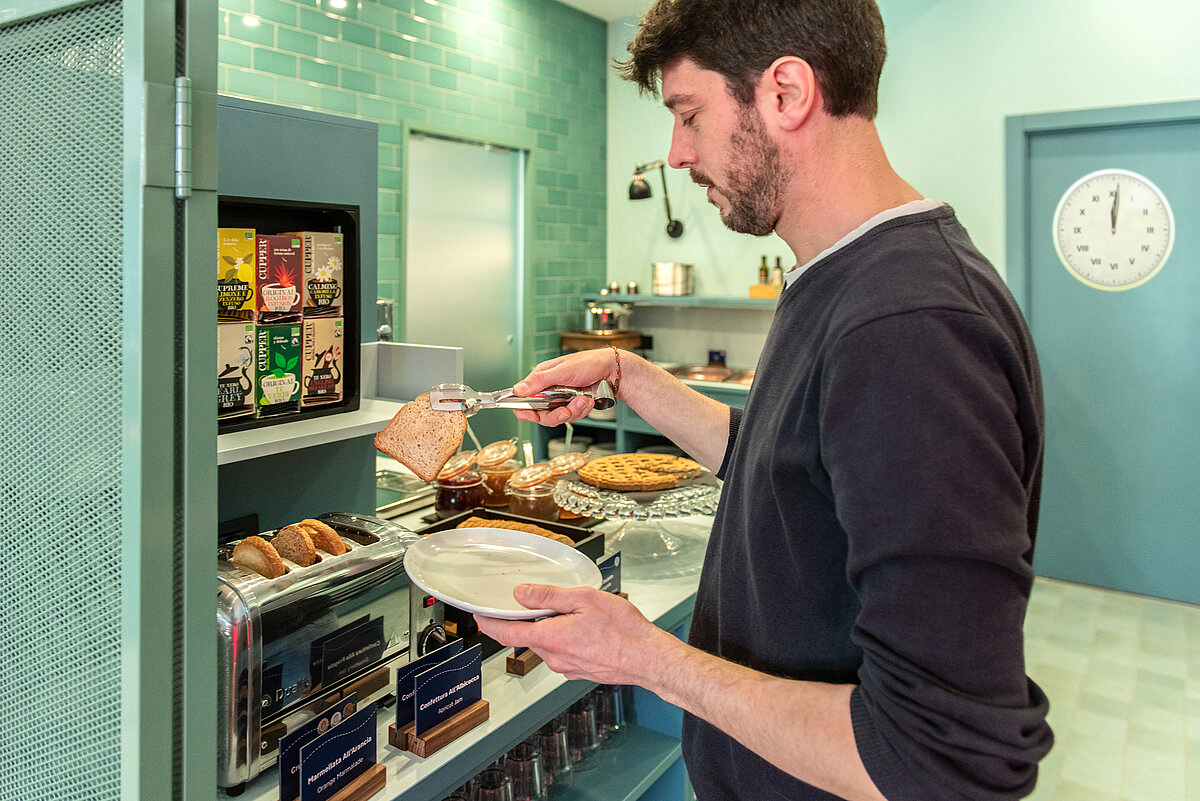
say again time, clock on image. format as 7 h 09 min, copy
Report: 12 h 01 min
